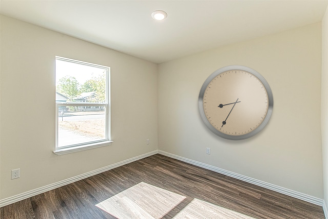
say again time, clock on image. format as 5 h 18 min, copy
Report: 8 h 35 min
